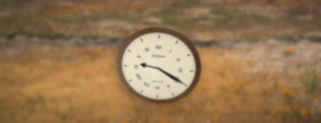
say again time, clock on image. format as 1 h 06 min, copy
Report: 9 h 20 min
